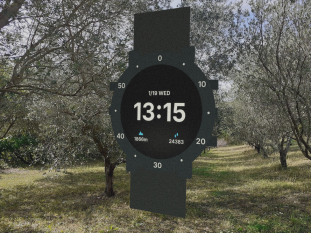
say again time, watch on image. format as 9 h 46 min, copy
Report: 13 h 15 min
